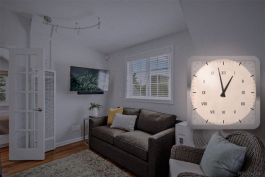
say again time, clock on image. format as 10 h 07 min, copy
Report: 12 h 58 min
